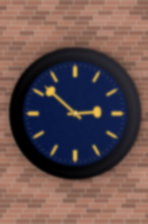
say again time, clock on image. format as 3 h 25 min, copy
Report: 2 h 52 min
